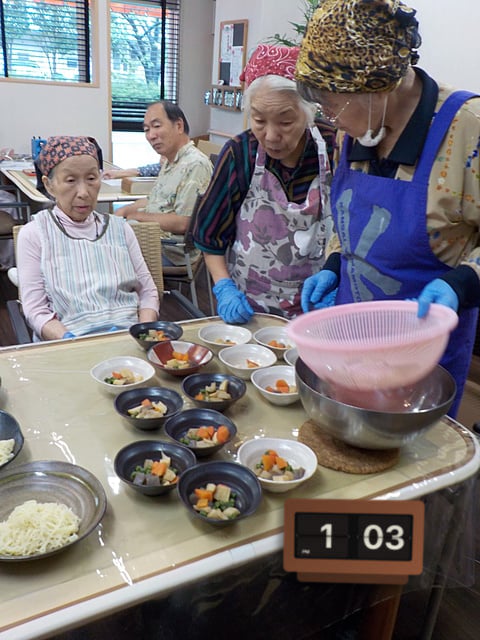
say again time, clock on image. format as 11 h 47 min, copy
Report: 1 h 03 min
